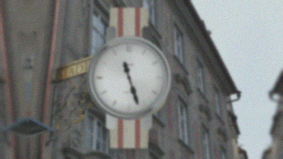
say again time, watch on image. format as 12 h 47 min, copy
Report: 11 h 27 min
